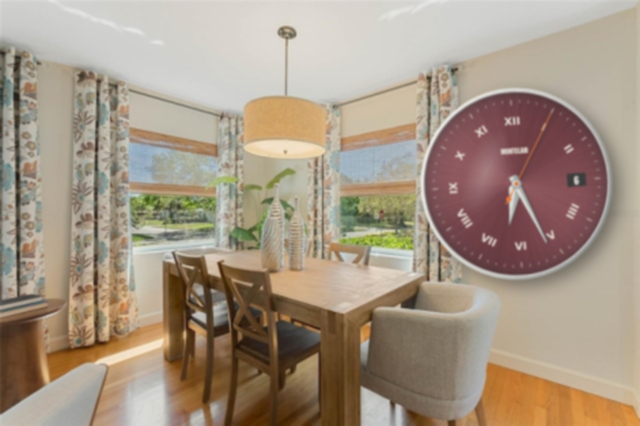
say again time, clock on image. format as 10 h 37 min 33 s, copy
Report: 6 h 26 min 05 s
